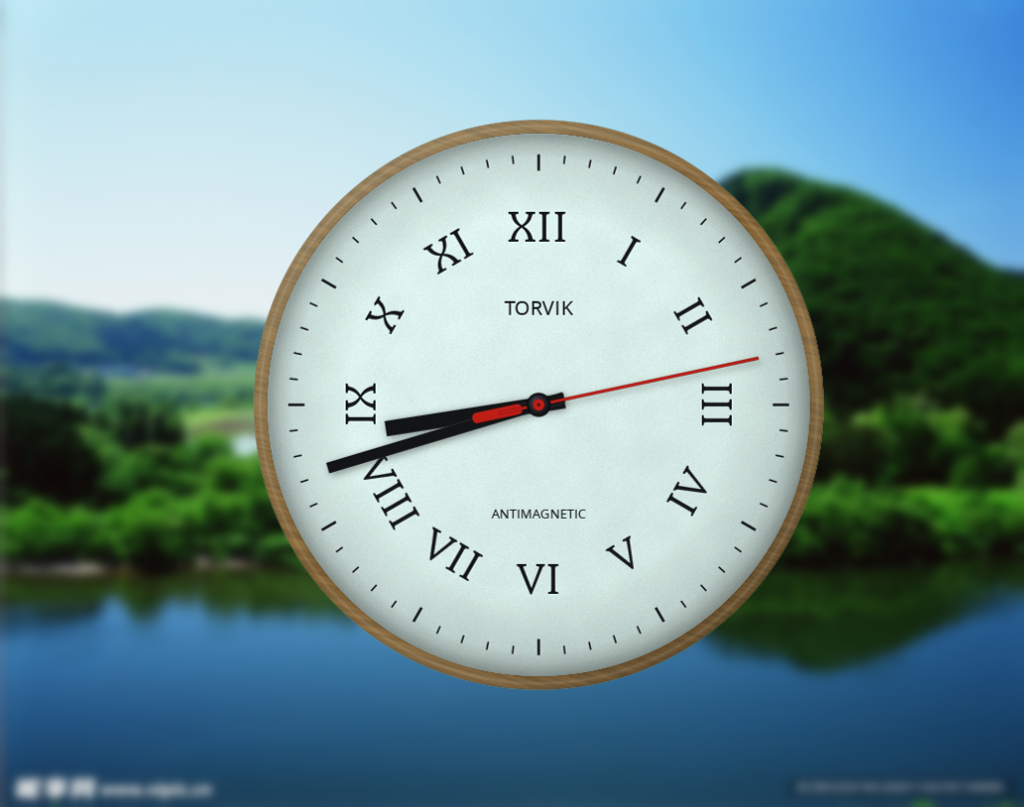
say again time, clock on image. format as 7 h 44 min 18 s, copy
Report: 8 h 42 min 13 s
